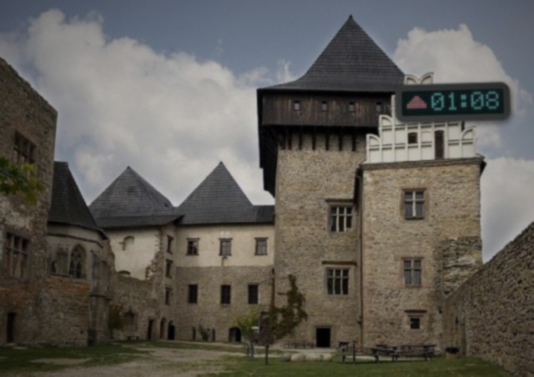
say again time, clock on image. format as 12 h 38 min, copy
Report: 1 h 08 min
